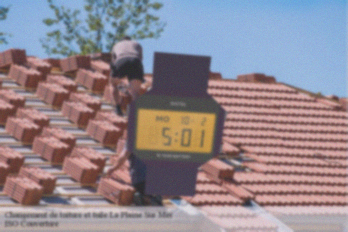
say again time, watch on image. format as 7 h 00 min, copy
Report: 5 h 01 min
